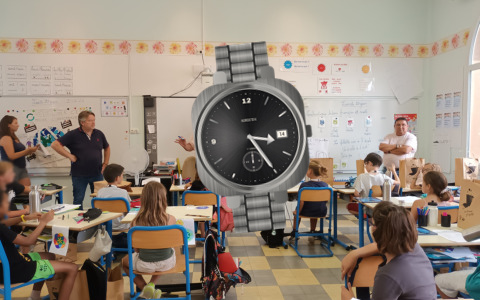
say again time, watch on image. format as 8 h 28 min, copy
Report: 3 h 25 min
